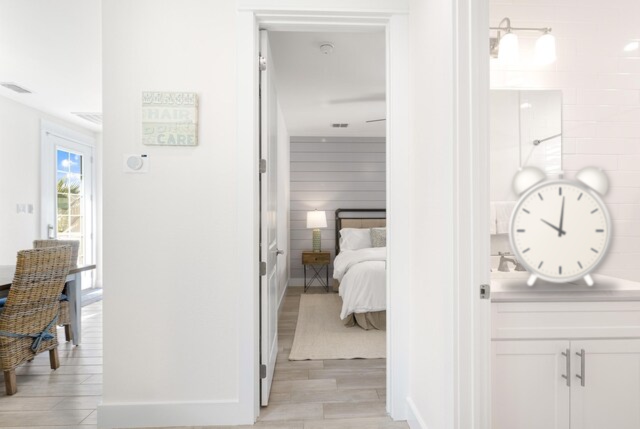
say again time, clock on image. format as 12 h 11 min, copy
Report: 10 h 01 min
